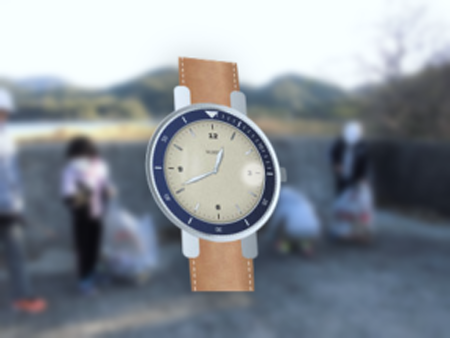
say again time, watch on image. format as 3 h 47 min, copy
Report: 12 h 41 min
